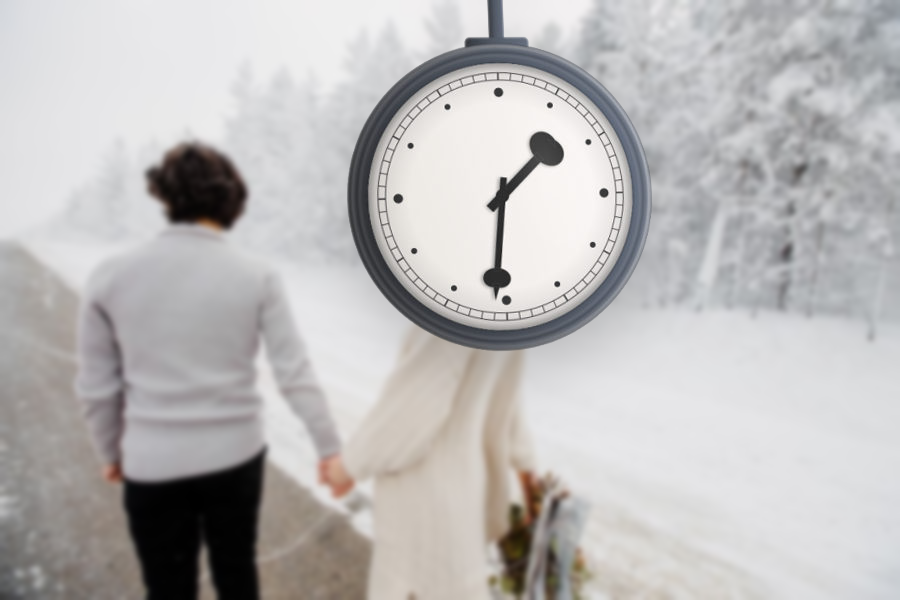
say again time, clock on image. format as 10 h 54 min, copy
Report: 1 h 31 min
